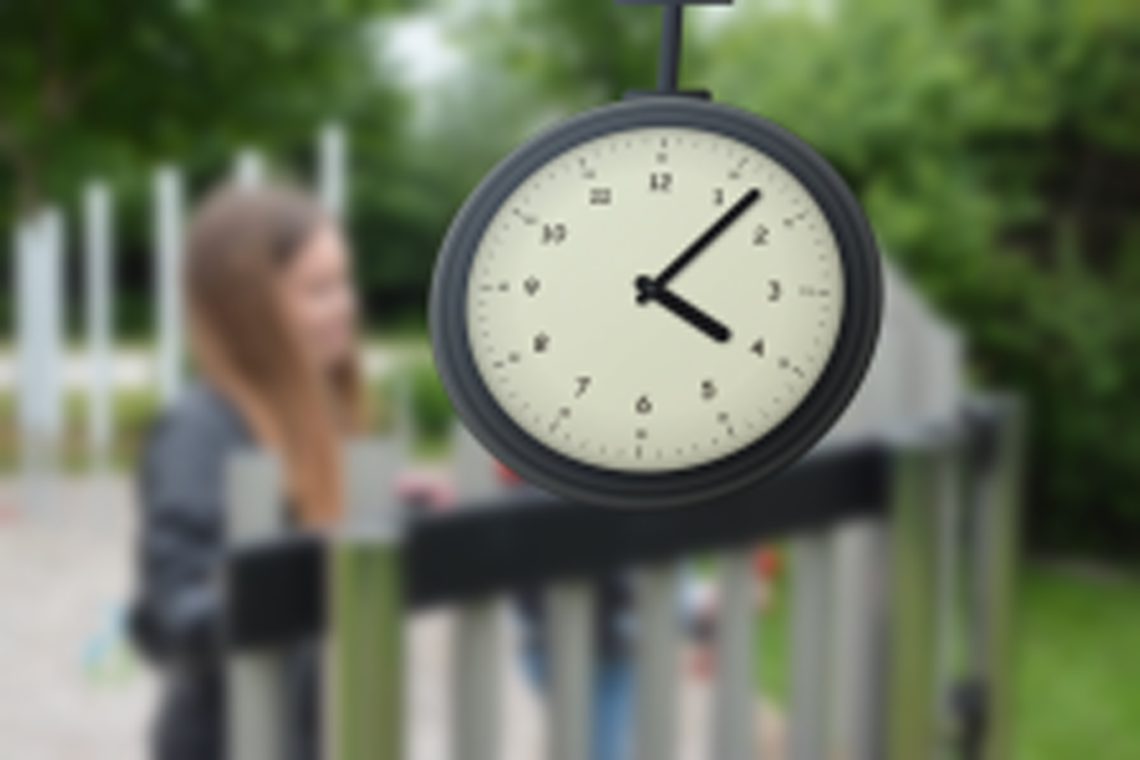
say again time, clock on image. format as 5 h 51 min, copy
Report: 4 h 07 min
